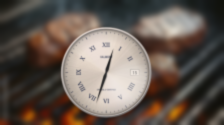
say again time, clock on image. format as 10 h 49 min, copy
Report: 12 h 33 min
